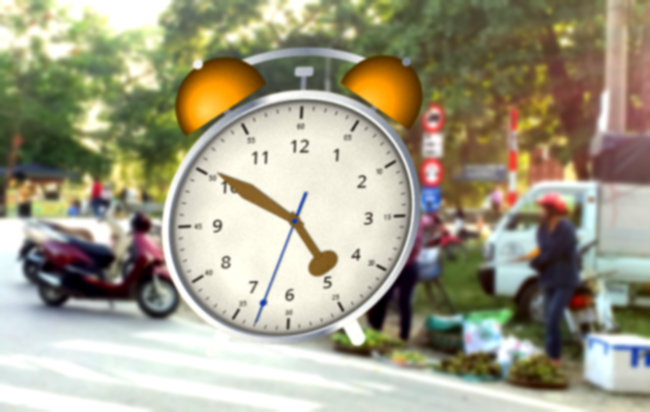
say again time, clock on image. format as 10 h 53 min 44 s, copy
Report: 4 h 50 min 33 s
